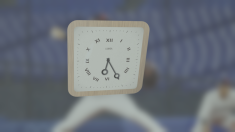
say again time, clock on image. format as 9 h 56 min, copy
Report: 6 h 25 min
